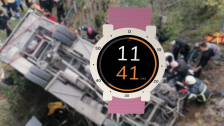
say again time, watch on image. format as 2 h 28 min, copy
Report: 11 h 41 min
